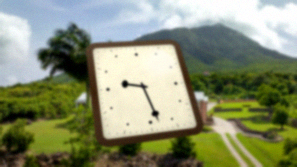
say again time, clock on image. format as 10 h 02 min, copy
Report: 9 h 28 min
